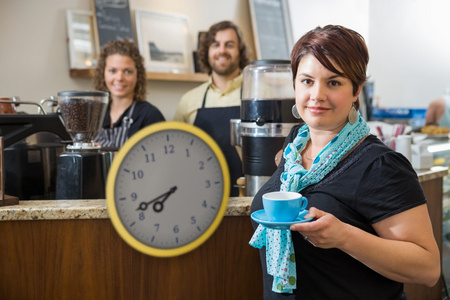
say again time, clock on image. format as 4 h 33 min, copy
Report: 7 h 42 min
